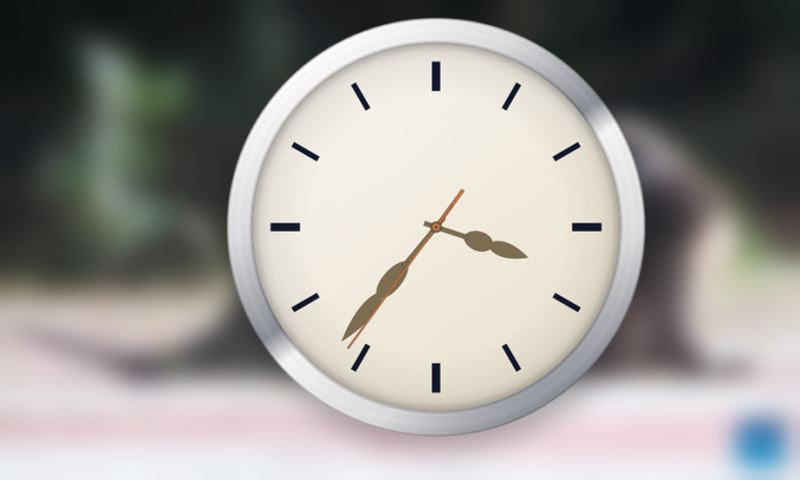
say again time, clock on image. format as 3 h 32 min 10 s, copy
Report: 3 h 36 min 36 s
